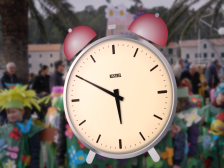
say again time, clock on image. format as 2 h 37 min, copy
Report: 5 h 50 min
